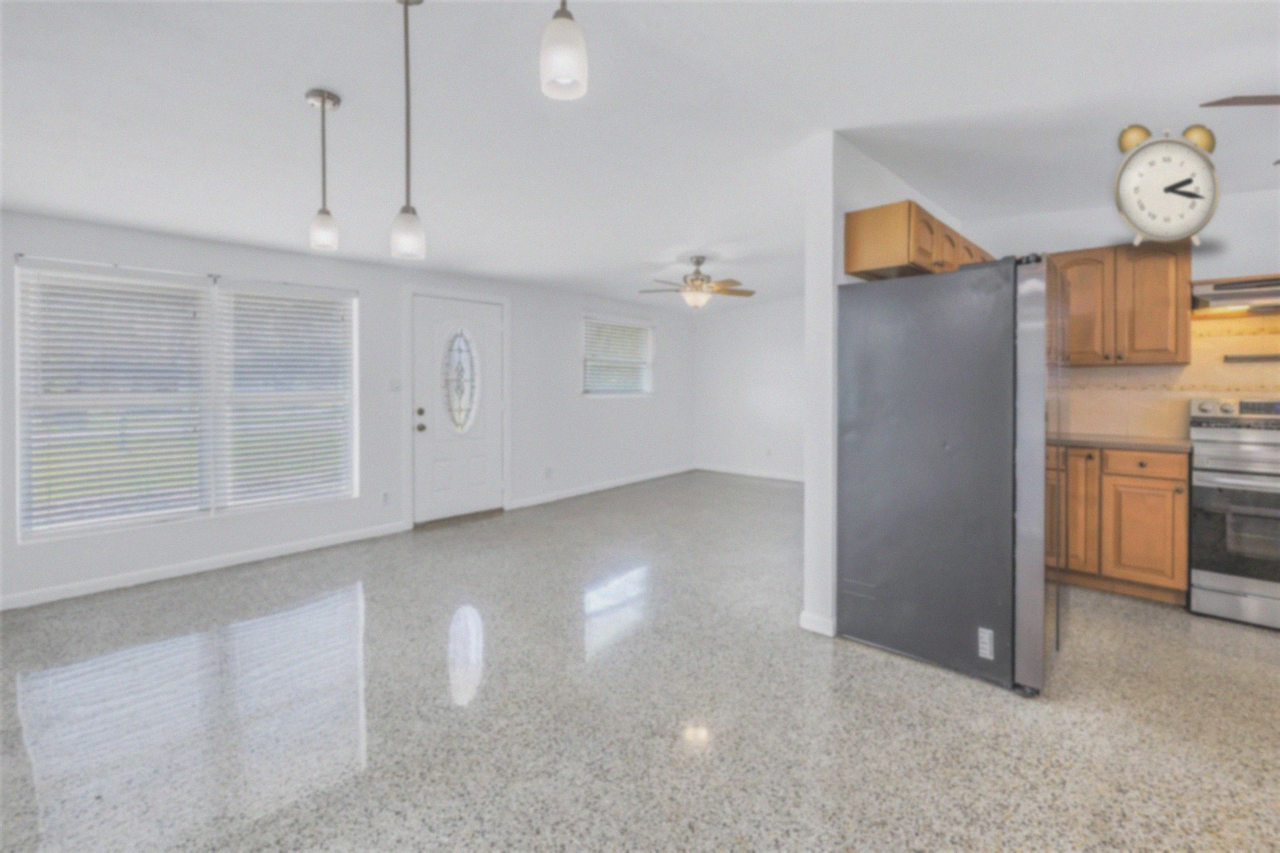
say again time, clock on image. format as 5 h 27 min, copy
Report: 2 h 17 min
